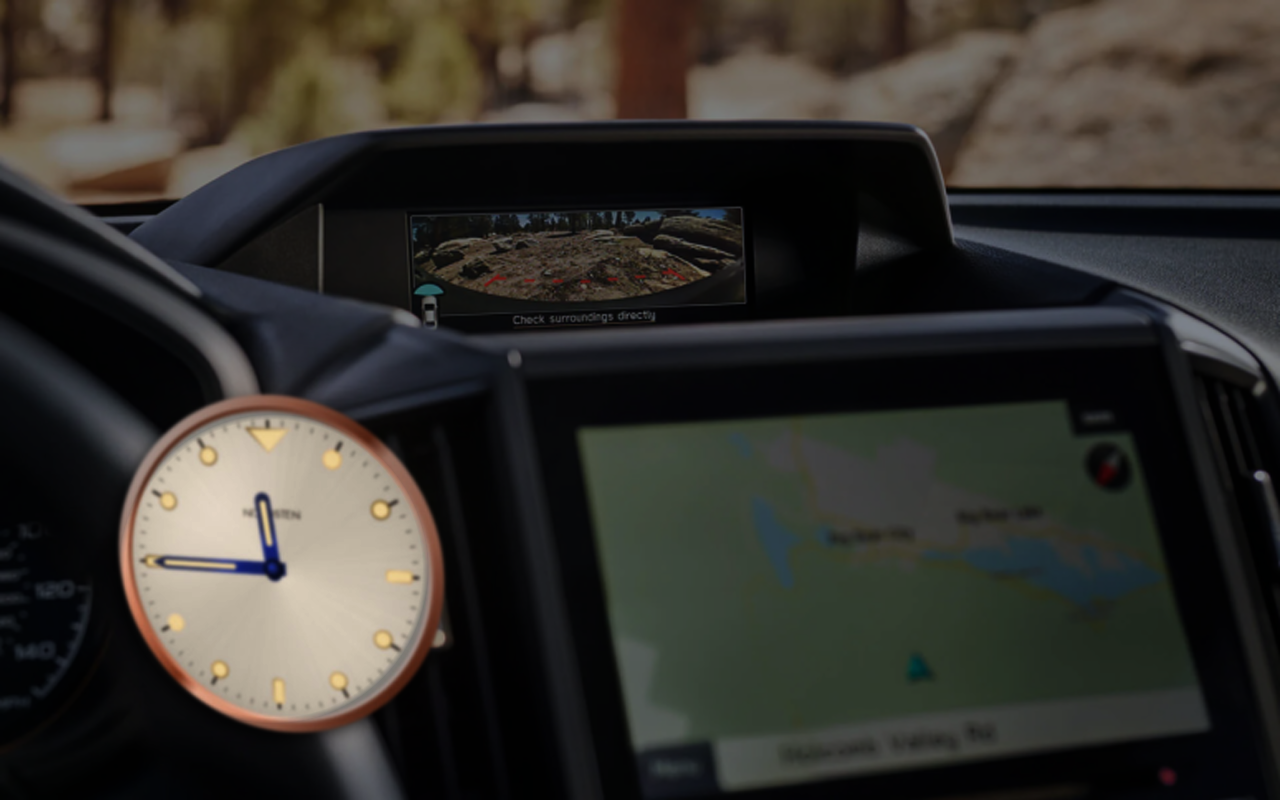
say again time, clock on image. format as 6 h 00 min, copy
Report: 11 h 45 min
